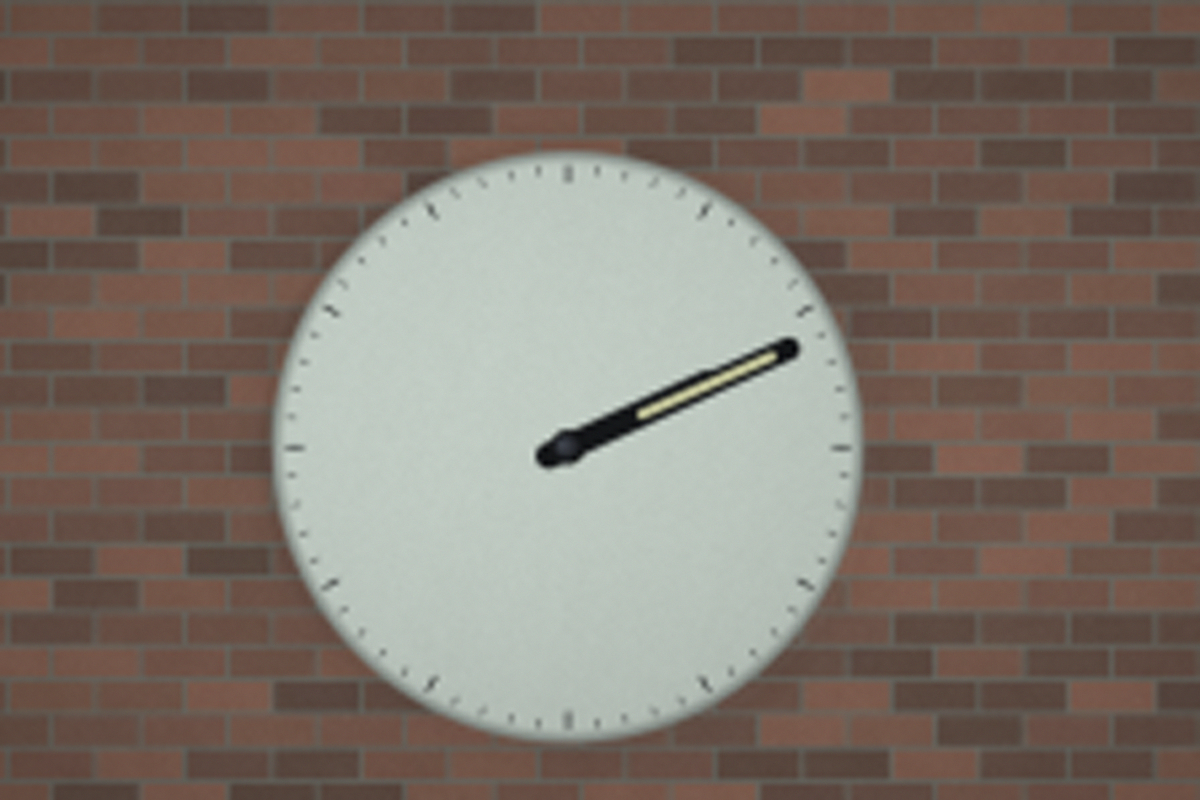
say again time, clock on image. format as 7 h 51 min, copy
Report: 2 h 11 min
